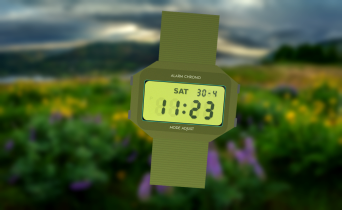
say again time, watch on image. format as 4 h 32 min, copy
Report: 11 h 23 min
